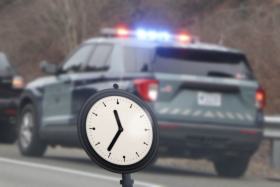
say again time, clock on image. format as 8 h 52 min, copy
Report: 11 h 36 min
